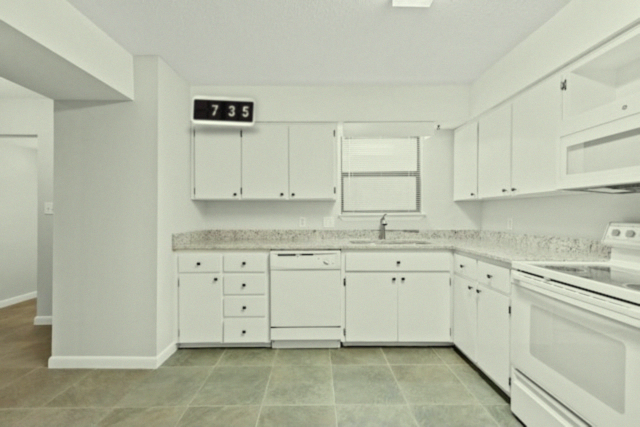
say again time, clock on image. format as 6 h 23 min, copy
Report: 7 h 35 min
